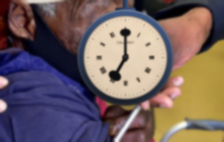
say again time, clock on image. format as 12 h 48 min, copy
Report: 7 h 00 min
